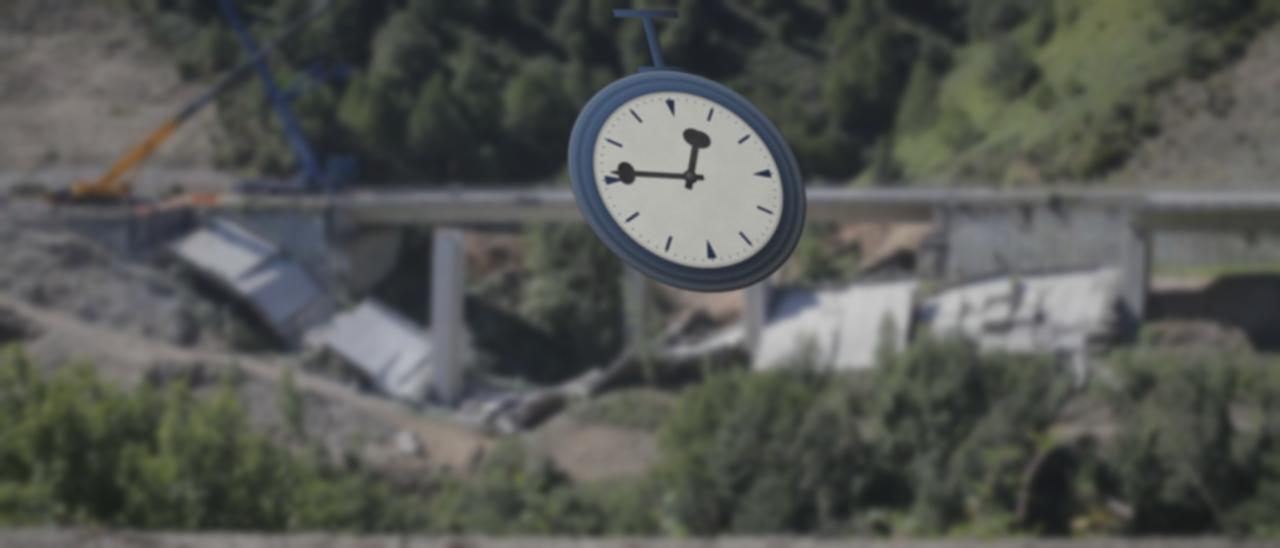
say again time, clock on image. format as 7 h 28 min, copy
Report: 12 h 46 min
